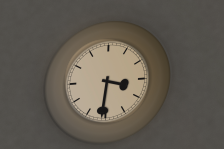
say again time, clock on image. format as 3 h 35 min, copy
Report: 3 h 31 min
